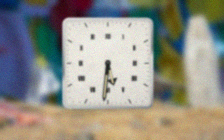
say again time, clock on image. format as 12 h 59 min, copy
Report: 5 h 31 min
